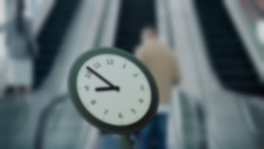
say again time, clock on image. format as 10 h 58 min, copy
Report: 8 h 52 min
